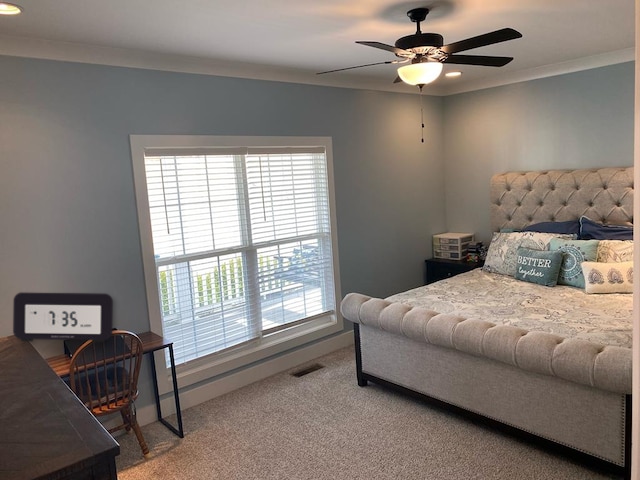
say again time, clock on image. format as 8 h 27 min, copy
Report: 7 h 35 min
